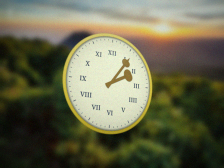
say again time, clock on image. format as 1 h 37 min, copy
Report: 2 h 06 min
